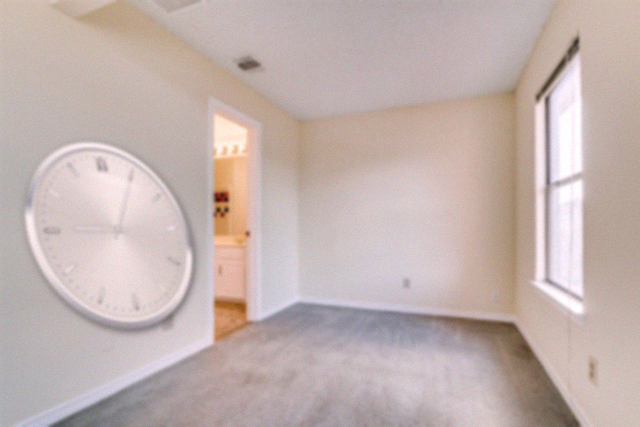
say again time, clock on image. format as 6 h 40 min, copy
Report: 9 h 05 min
